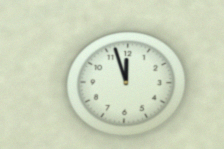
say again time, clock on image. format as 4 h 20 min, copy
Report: 11 h 57 min
